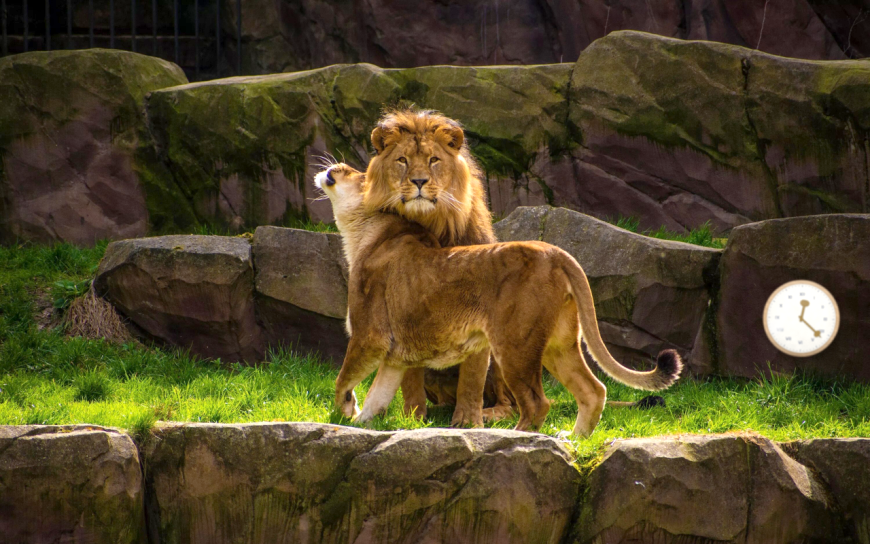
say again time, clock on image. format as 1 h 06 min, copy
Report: 12 h 22 min
